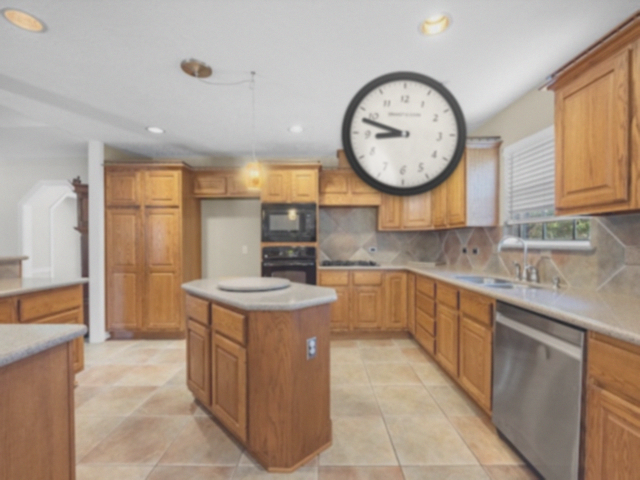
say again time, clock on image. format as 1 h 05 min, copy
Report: 8 h 48 min
